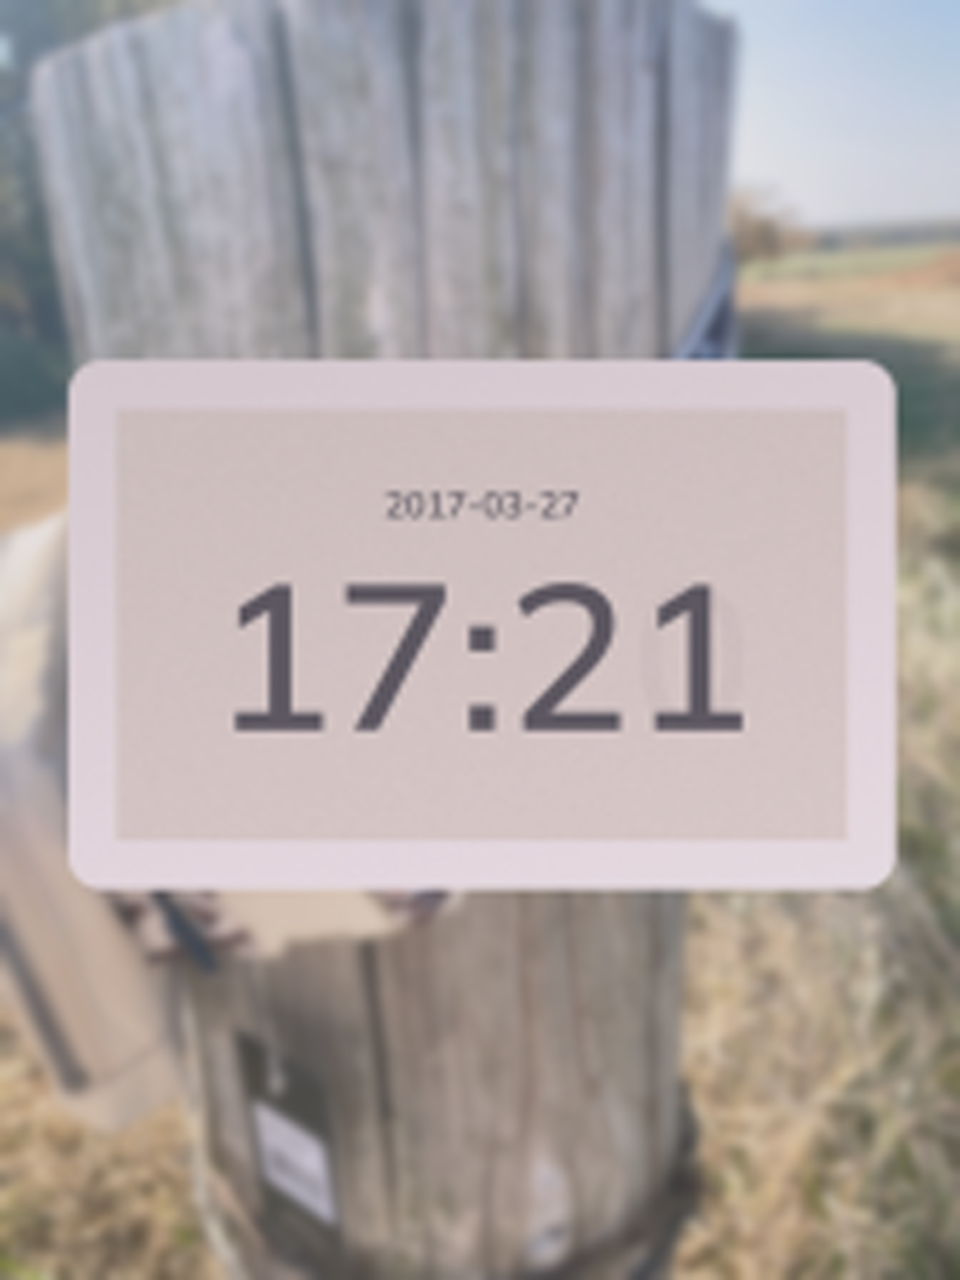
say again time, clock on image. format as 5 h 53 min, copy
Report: 17 h 21 min
